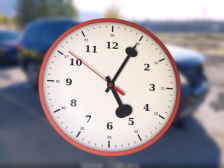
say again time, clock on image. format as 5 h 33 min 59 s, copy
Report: 5 h 04 min 51 s
